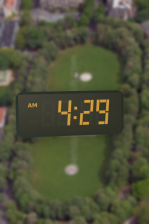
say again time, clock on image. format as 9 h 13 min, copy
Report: 4 h 29 min
